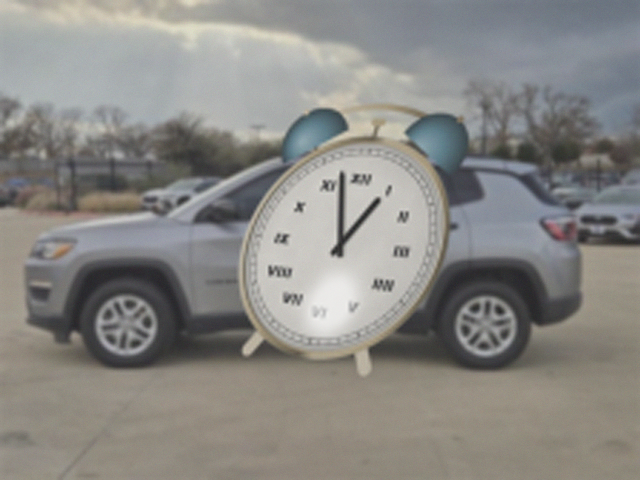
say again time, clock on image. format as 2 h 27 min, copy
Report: 12 h 57 min
